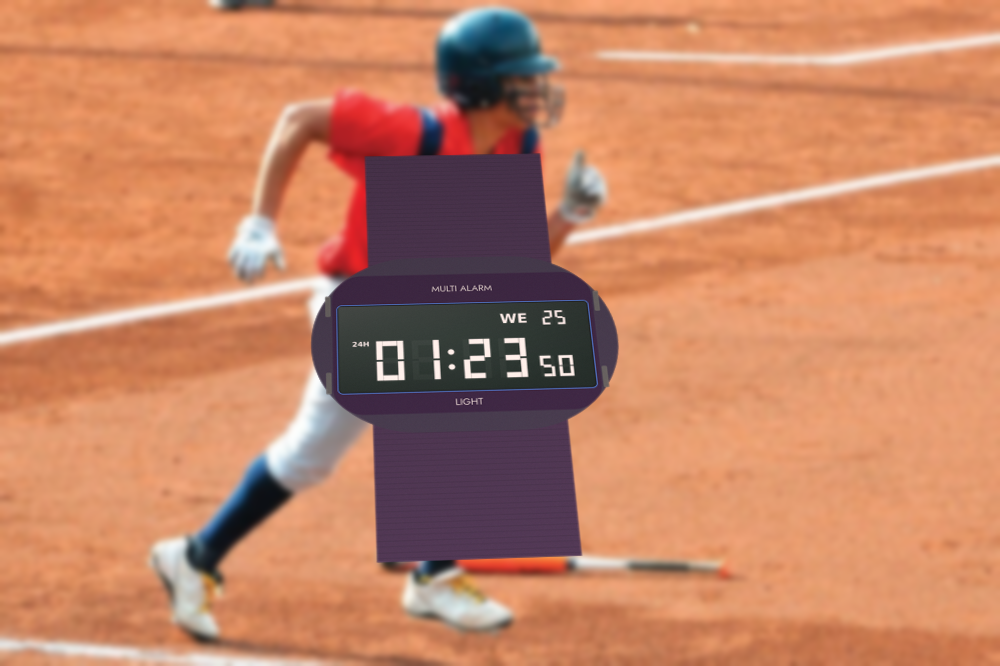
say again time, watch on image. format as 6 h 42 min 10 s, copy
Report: 1 h 23 min 50 s
